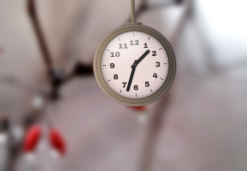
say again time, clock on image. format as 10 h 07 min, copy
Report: 1 h 33 min
